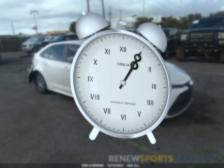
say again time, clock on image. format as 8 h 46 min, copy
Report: 1 h 05 min
